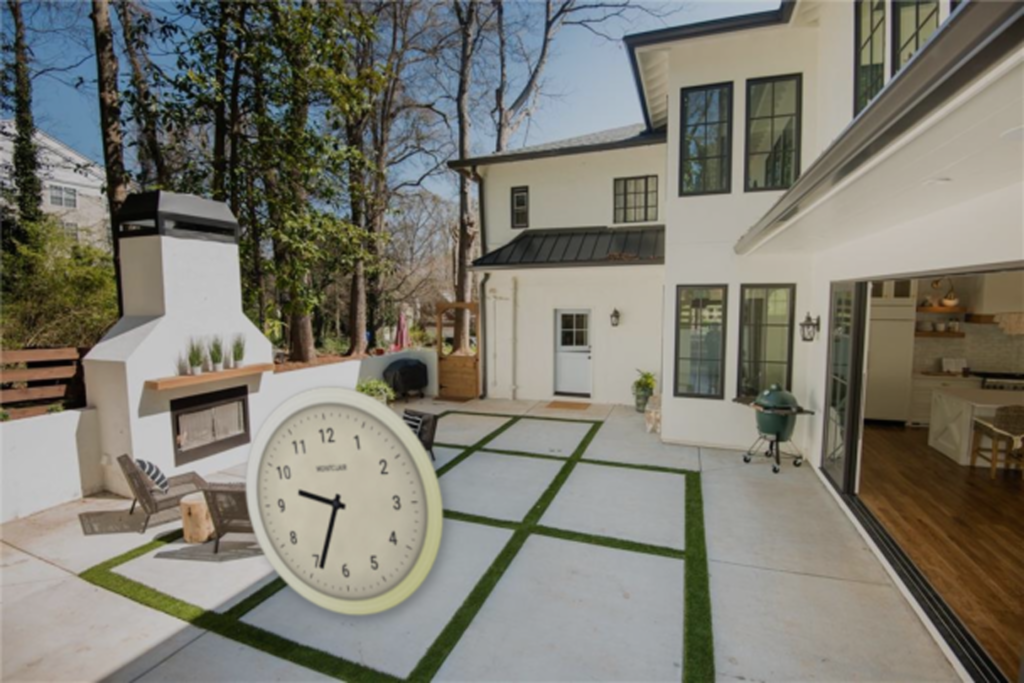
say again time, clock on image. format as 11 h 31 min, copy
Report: 9 h 34 min
